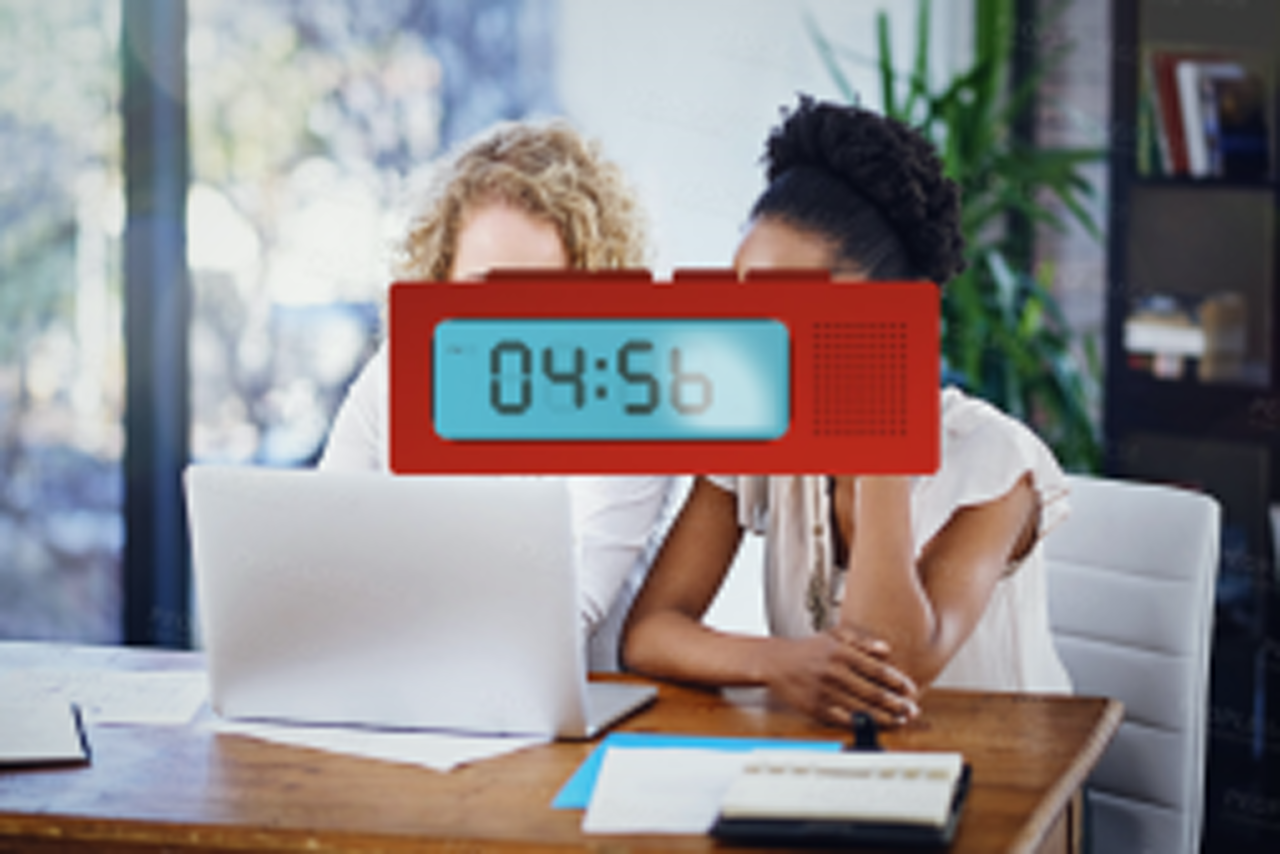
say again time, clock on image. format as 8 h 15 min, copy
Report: 4 h 56 min
